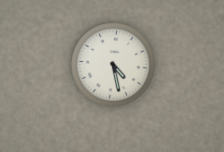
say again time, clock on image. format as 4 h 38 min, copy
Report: 4 h 27 min
